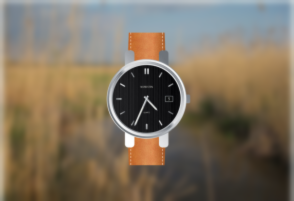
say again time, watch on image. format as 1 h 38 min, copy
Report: 4 h 34 min
